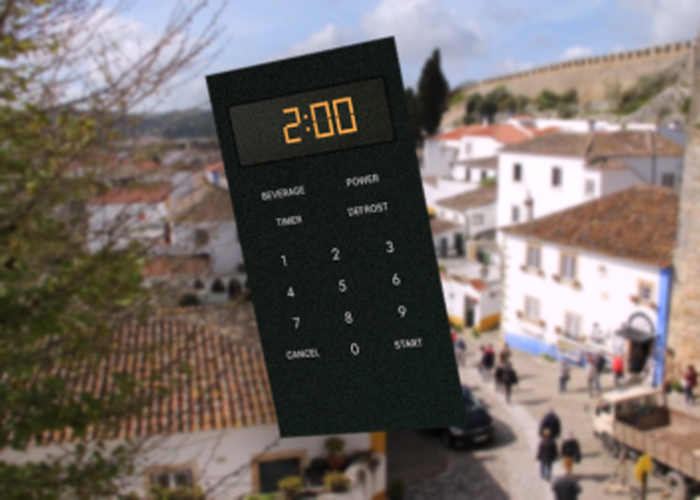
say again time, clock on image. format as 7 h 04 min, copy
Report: 2 h 00 min
